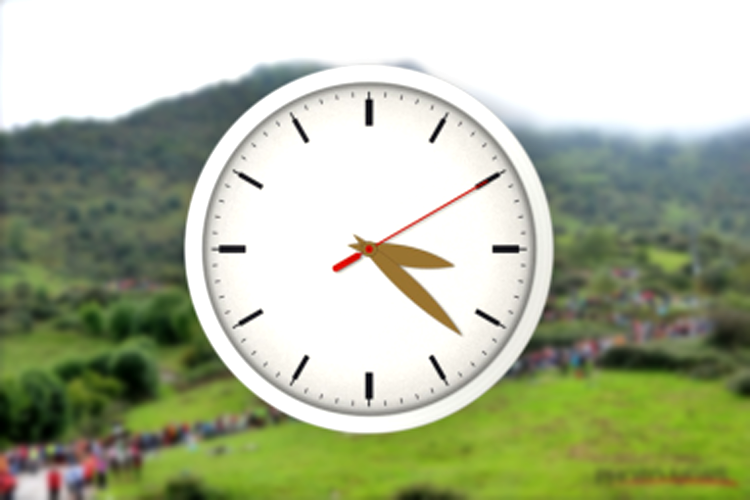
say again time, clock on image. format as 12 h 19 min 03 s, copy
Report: 3 h 22 min 10 s
